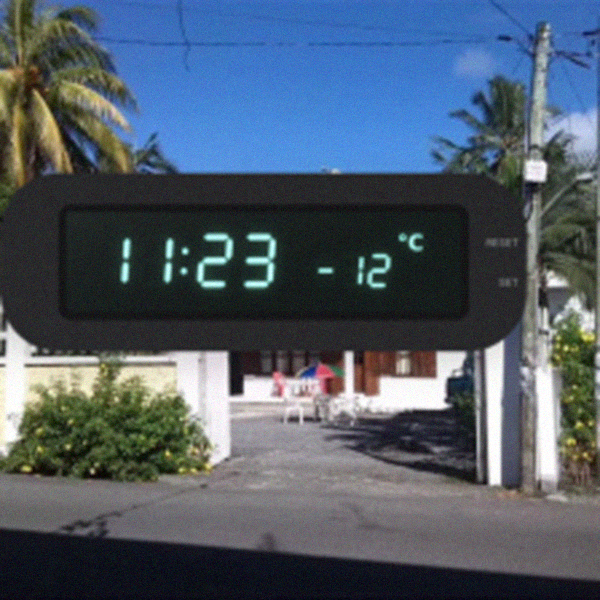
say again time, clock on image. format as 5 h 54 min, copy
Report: 11 h 23 min
